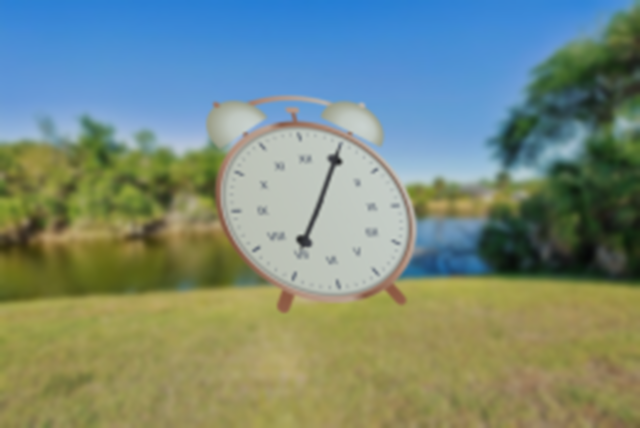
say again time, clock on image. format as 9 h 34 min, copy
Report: 7 h 05 min
